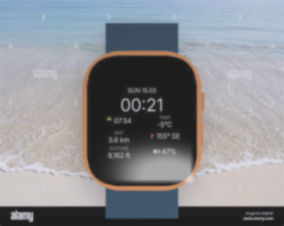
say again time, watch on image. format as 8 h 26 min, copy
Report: 0 h 21 min
